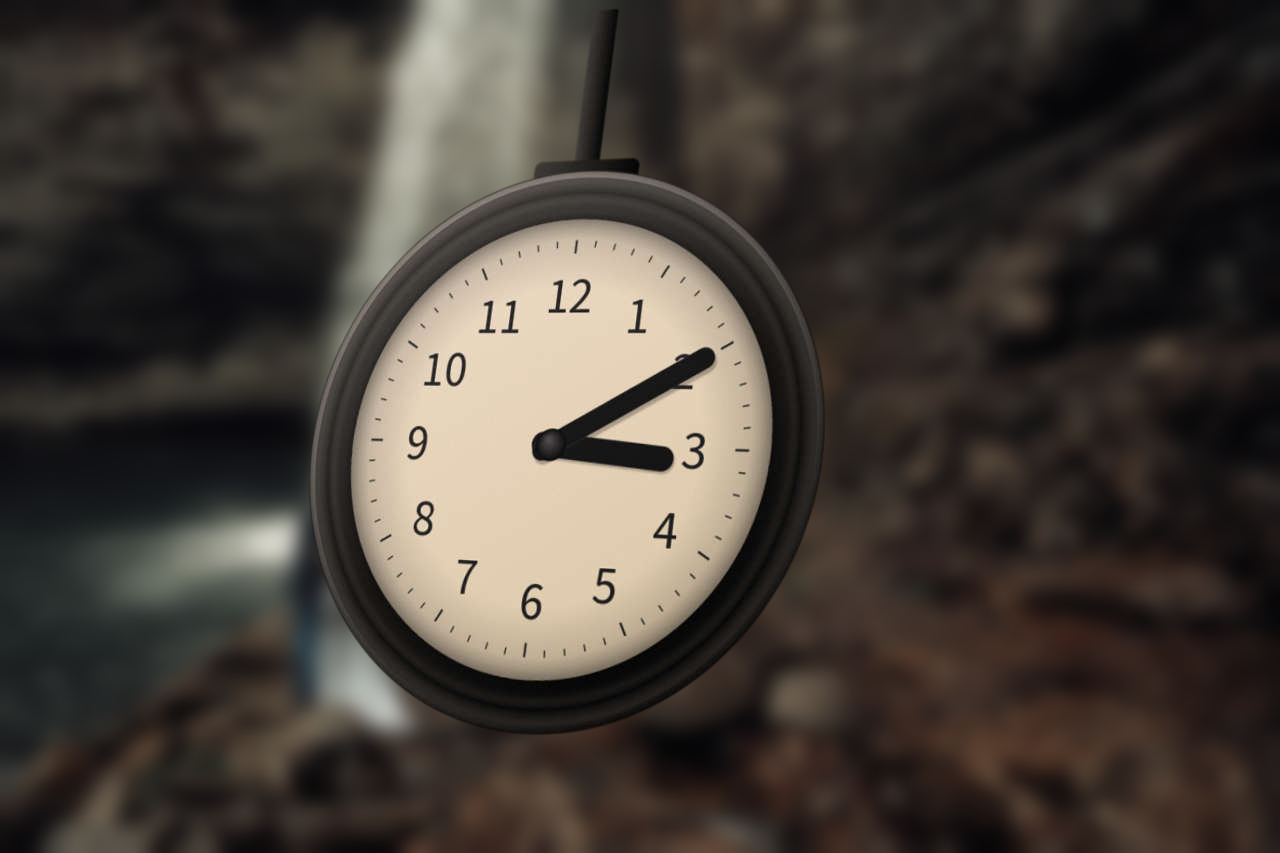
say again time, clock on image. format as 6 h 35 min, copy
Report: 3 h 10 min
